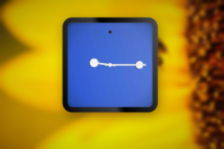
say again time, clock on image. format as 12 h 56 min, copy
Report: 9 h 15 min
